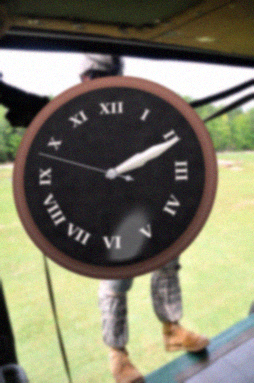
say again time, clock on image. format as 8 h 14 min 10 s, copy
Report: 2 h 10 min 48 s
